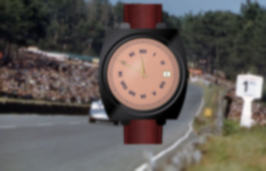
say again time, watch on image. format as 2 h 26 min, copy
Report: 11 h 50 min
